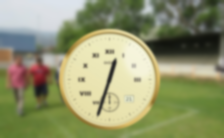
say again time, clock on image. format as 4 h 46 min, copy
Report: 12 h 33 min
